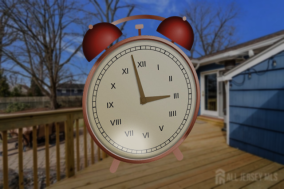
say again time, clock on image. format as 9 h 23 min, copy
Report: 2 h 58 min
